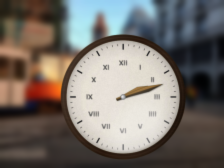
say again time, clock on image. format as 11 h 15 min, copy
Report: 2 h 12 min
